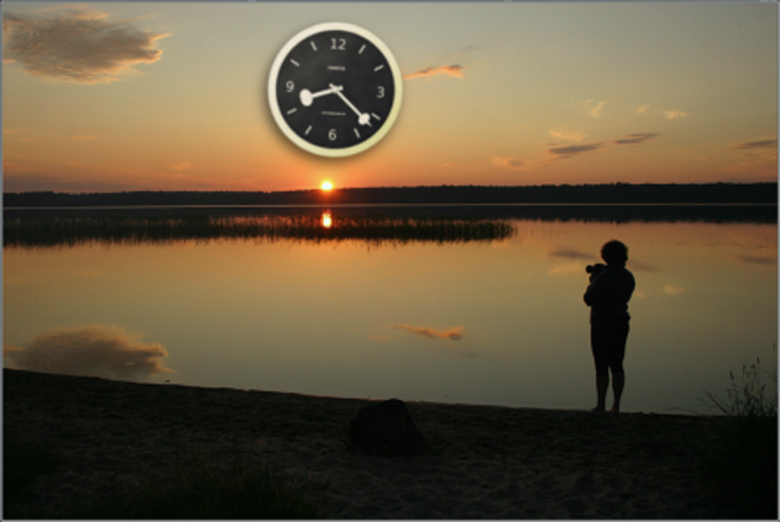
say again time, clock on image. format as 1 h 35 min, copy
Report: 8 h 22 min
